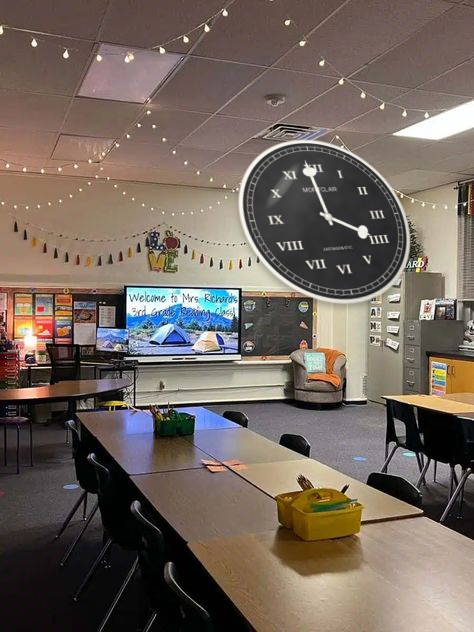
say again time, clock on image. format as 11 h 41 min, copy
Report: 3 h 59 min
